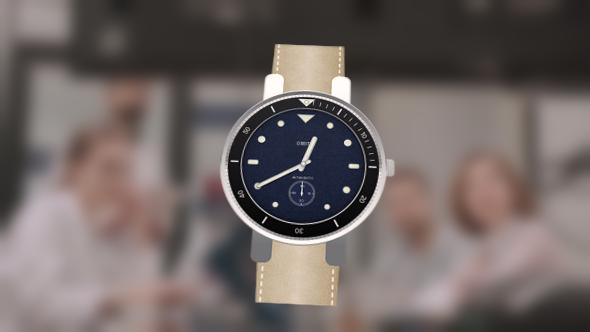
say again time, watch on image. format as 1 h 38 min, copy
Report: 12 h 40 min
